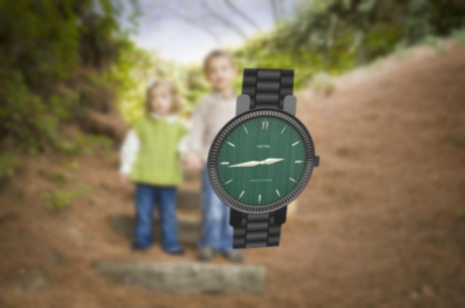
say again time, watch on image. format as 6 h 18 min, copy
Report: 2 h 44 min
